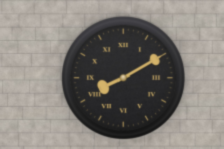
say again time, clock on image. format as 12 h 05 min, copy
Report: 8 h 10 min
